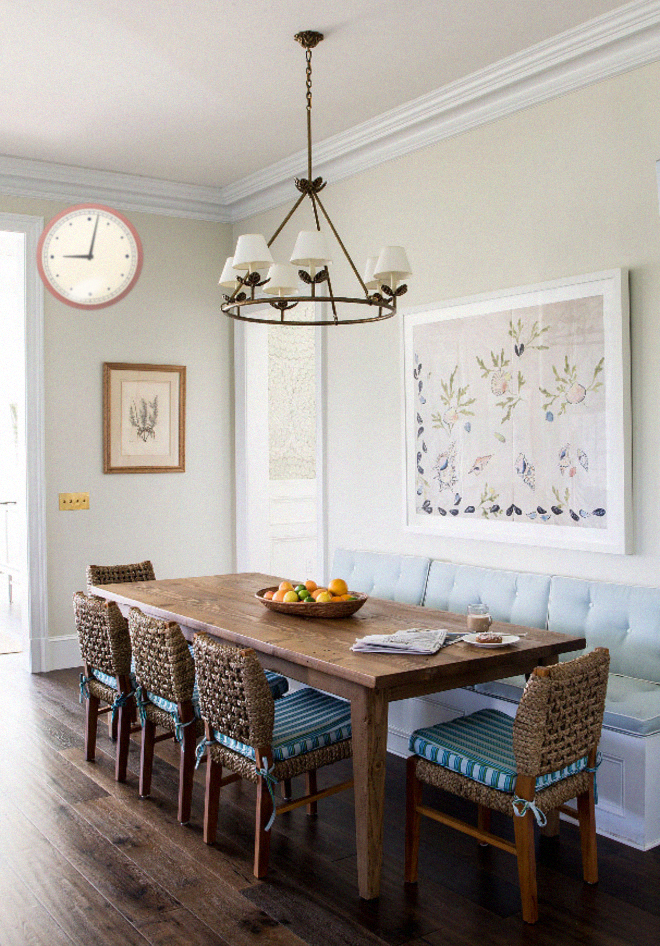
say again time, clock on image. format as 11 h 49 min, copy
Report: 9 h 02 min
